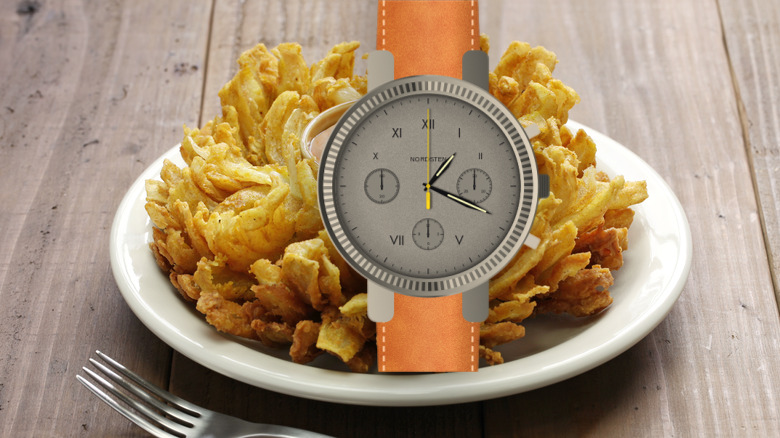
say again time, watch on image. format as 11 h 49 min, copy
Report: 1 h 19 min
